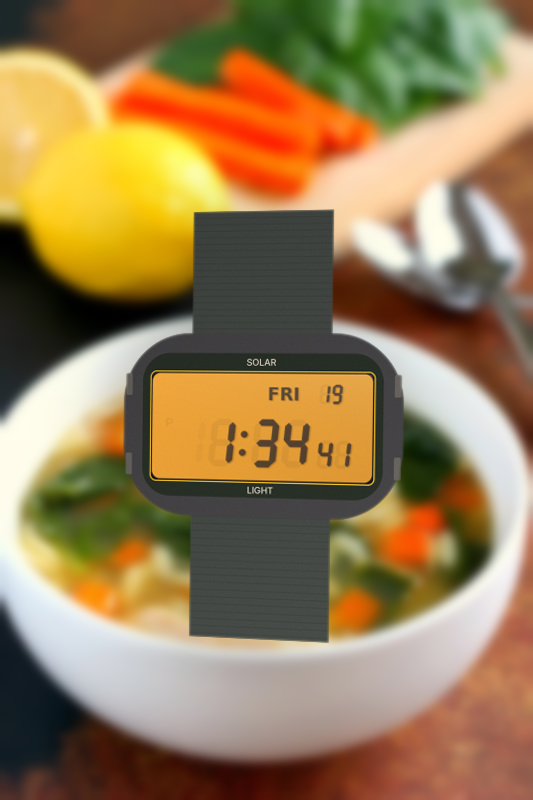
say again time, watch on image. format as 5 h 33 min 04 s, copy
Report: 1 h 34 min 41 s
